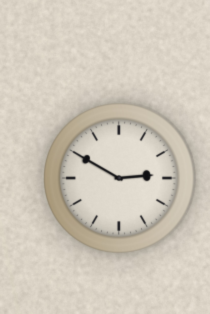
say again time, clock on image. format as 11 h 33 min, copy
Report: 2 h 50 min
